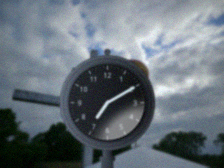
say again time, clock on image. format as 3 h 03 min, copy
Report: 7 h 10 min
